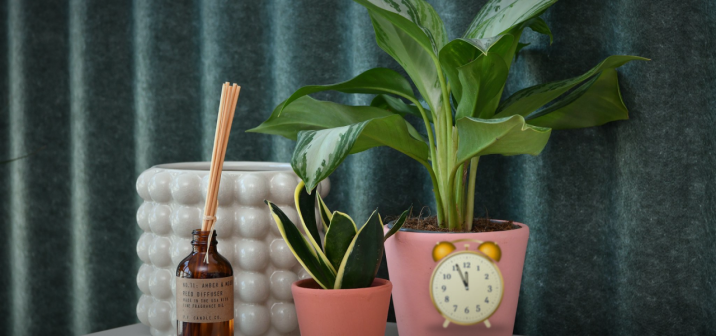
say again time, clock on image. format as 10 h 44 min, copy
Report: 11 h 56 min
